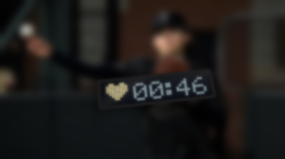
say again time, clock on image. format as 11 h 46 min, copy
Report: 0 h 46 min
